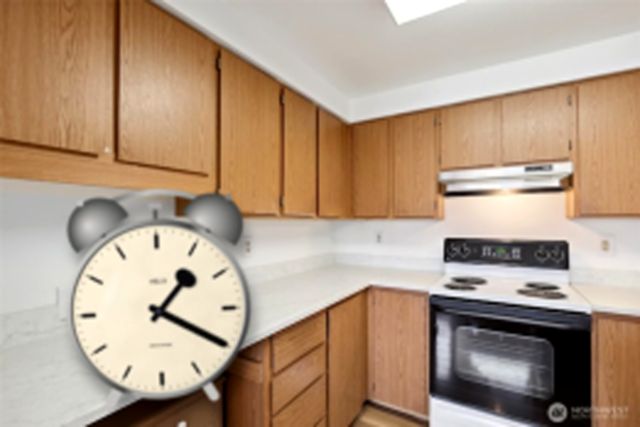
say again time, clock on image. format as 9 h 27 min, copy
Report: 1 h 20 min
